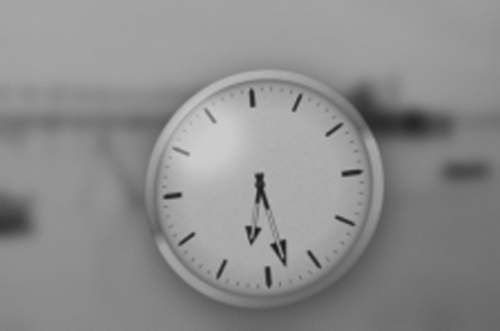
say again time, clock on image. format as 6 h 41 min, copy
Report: 6 h 28 min
